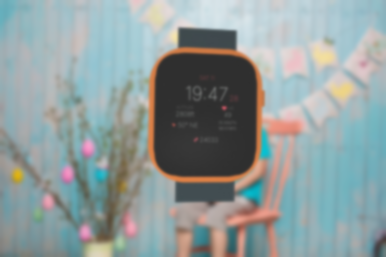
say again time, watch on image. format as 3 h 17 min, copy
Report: 19 h 47 min
